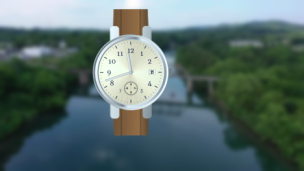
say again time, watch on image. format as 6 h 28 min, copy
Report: 11 h 42 min
